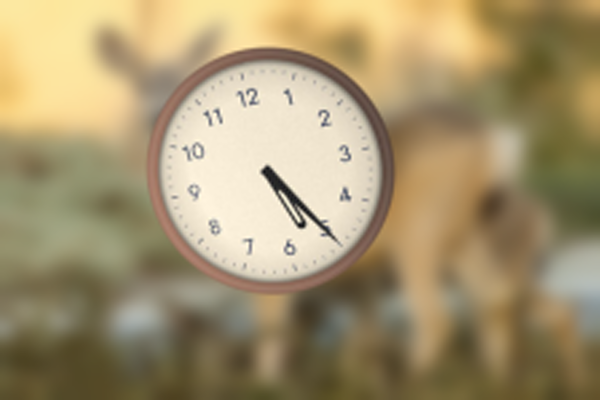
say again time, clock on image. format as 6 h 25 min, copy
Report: 5 h 25 min
